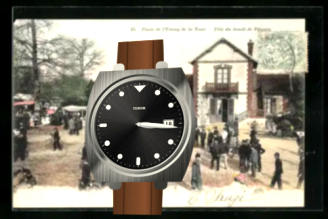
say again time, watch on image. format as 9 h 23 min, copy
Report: 3 h 16 min
